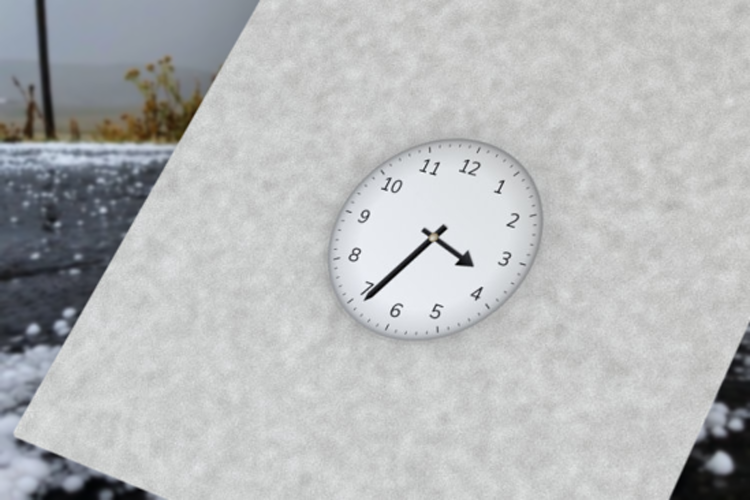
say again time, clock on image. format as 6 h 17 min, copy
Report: 3 h 34 min
